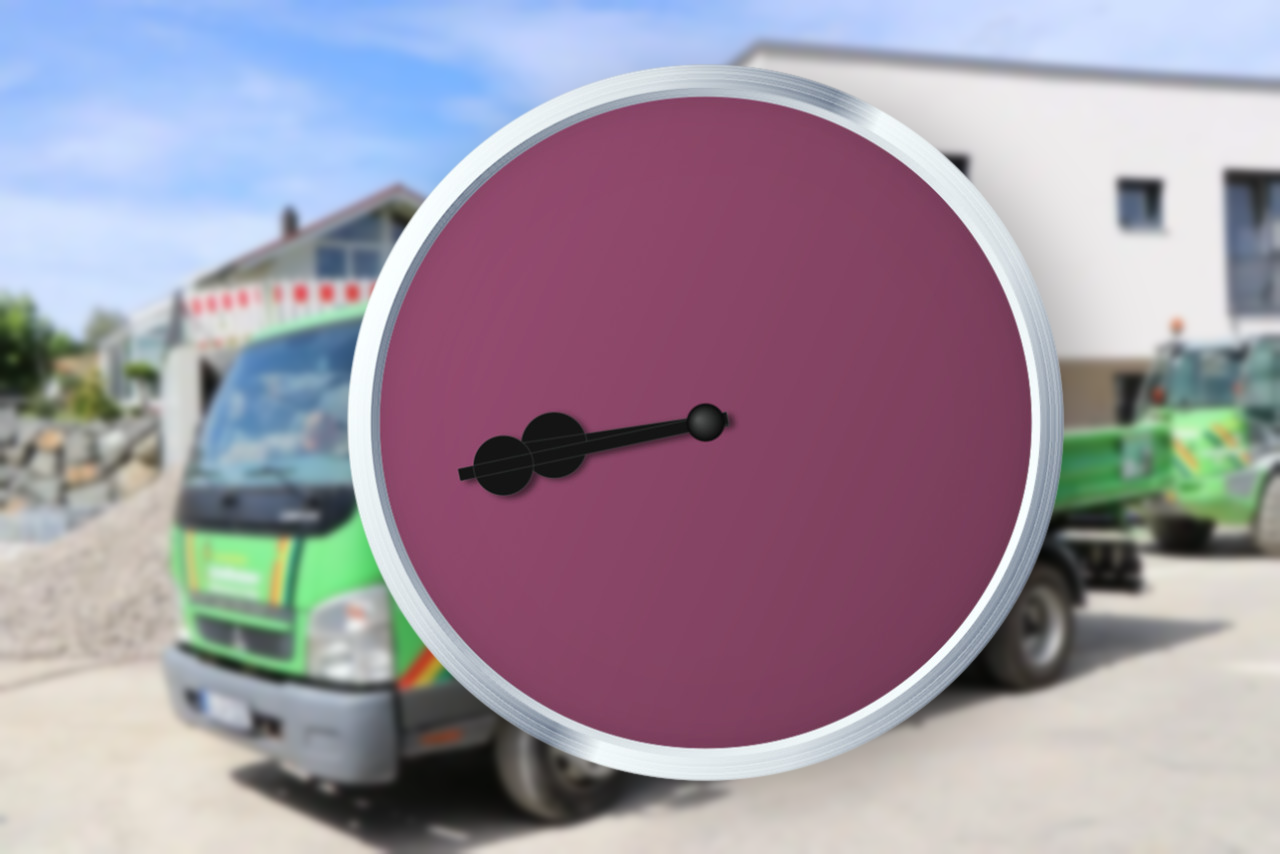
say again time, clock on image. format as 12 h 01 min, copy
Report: 8 h 43 min
